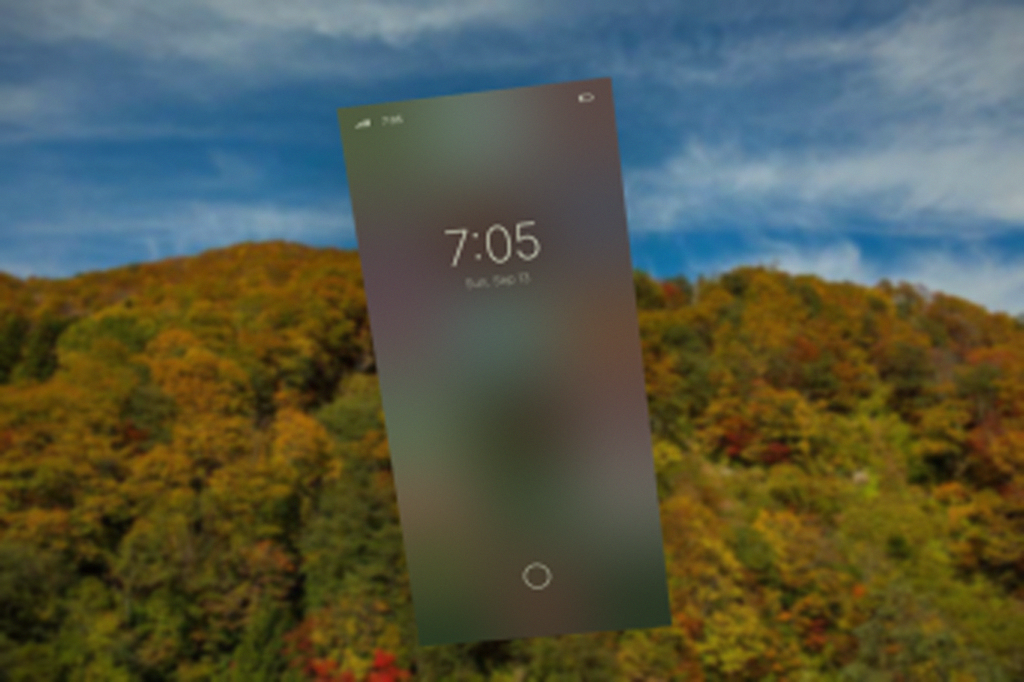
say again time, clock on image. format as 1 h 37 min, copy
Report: 7 h 05 min
